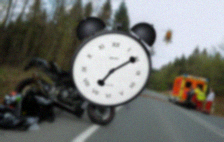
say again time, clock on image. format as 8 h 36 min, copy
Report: 7 h 09 min
